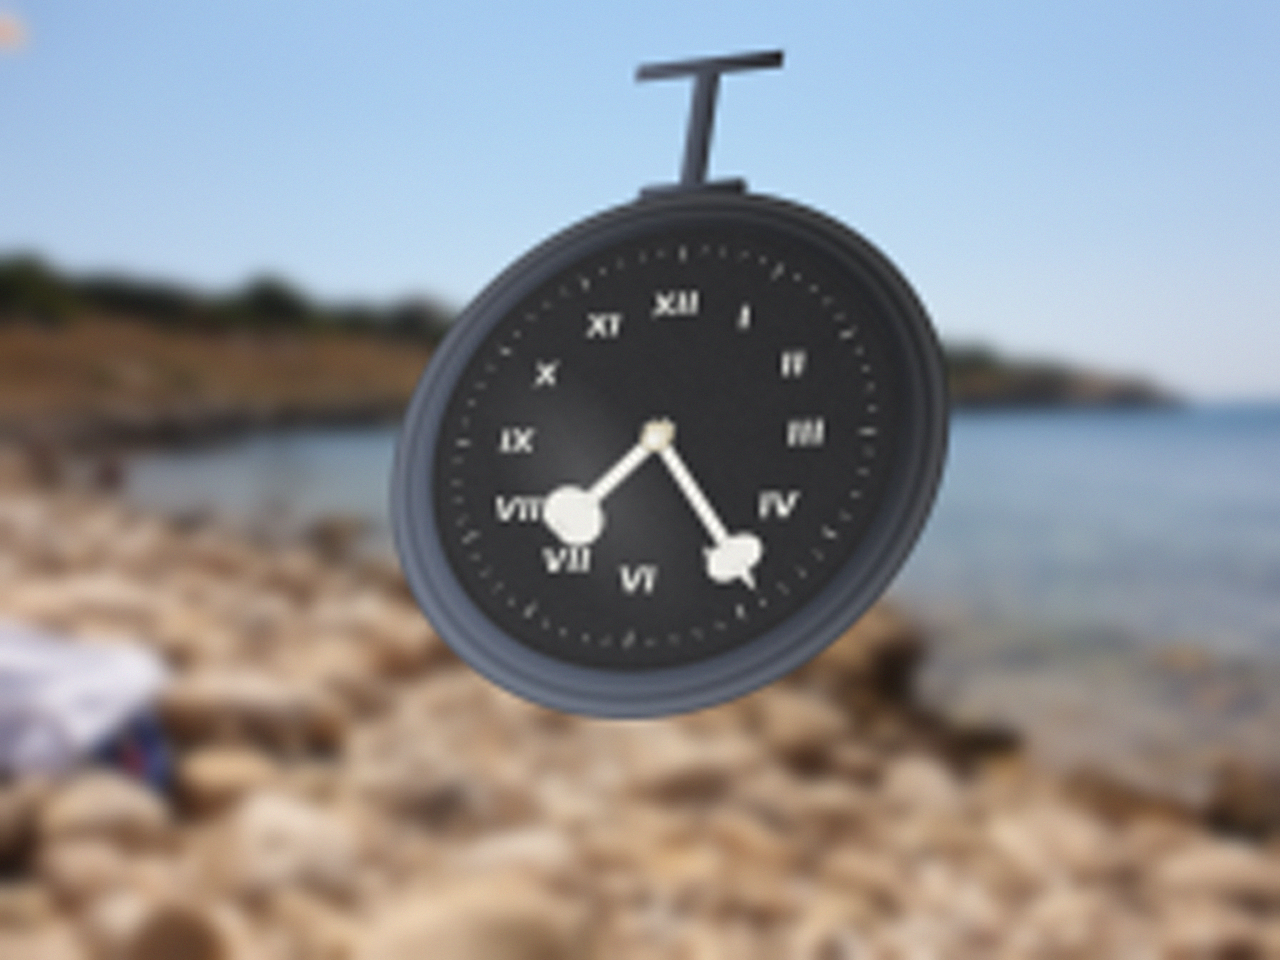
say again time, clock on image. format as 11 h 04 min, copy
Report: 7 h 24 min
